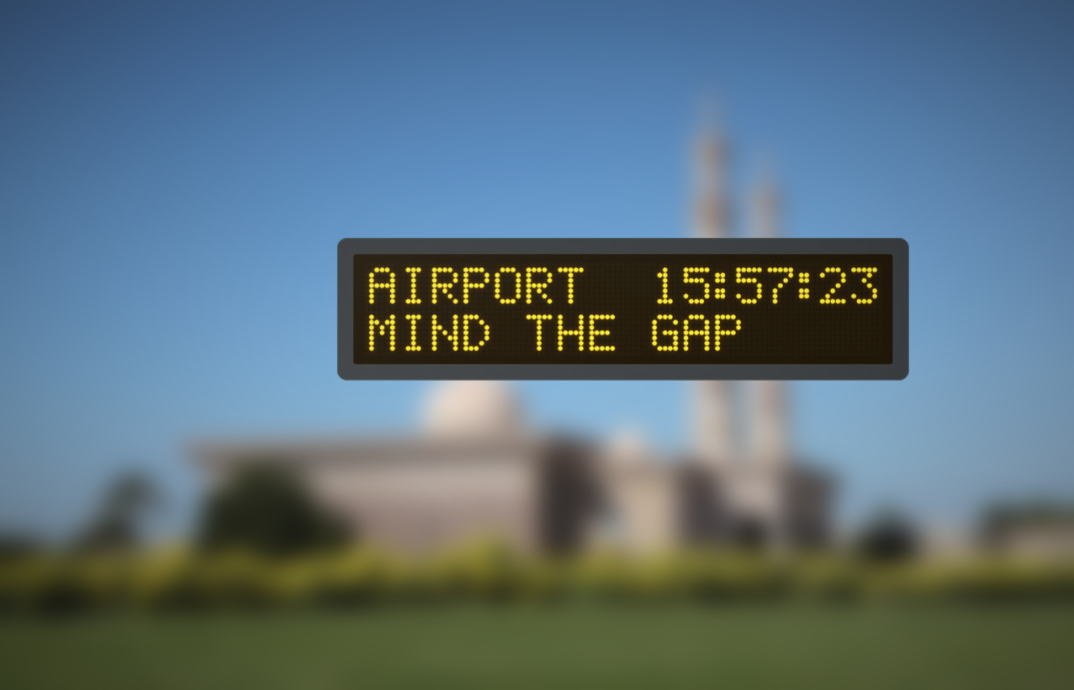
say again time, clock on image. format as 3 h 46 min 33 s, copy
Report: 15 h 57 min 23 s
